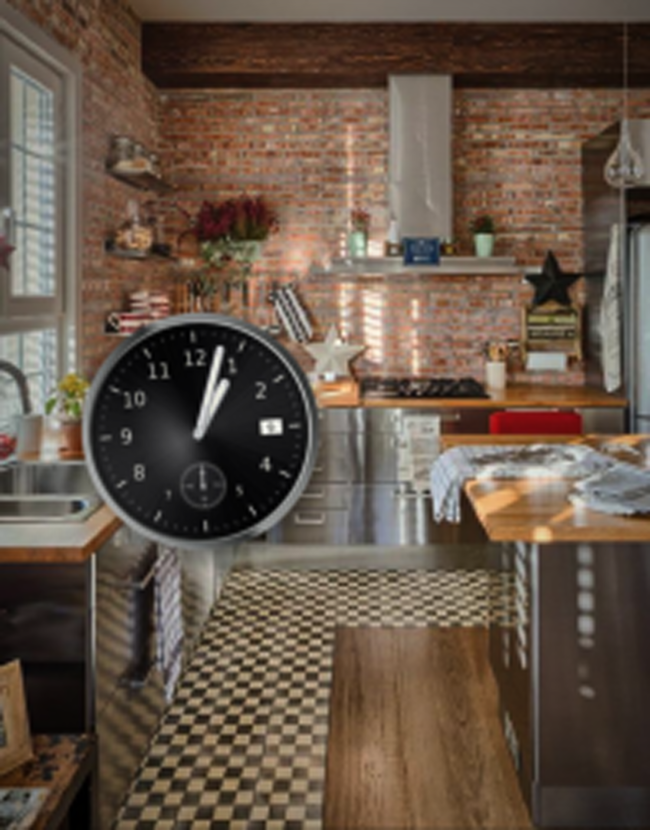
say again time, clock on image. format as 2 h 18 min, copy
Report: 1 h 03 min
